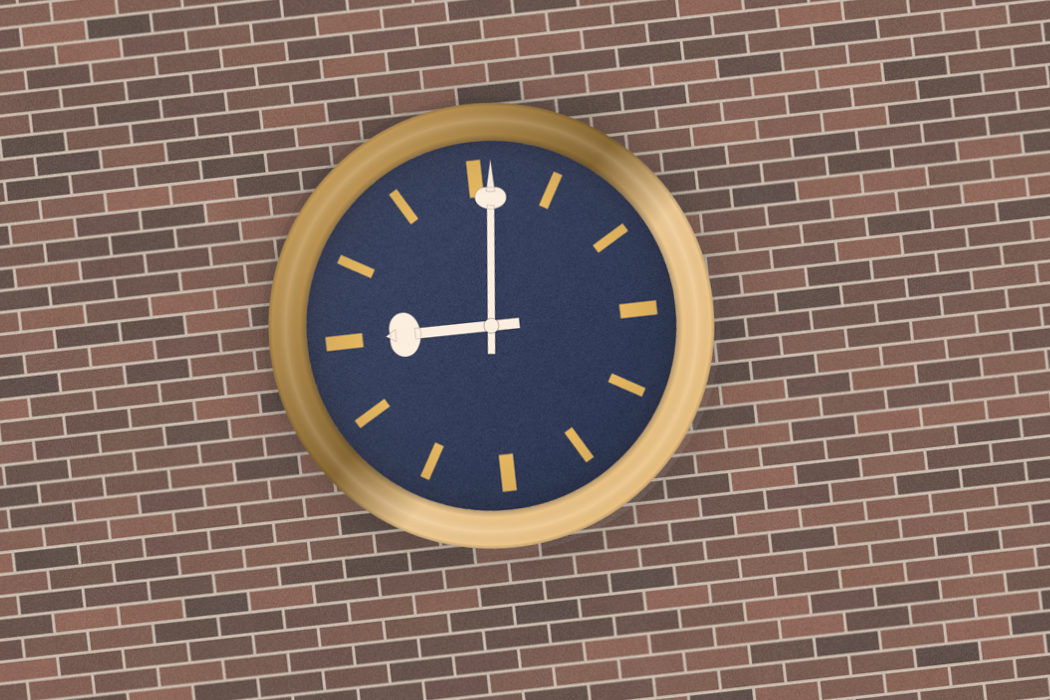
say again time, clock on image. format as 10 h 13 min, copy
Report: 9 h 01 min
